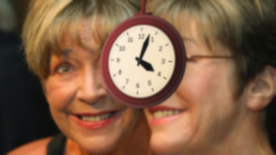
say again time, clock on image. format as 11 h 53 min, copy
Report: 4 h 03 min
